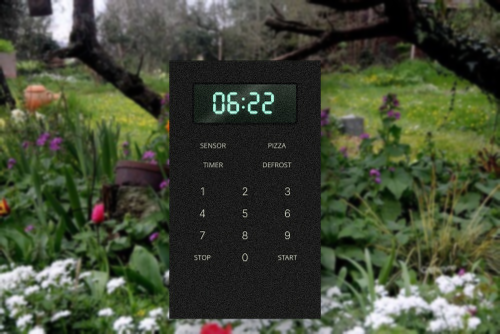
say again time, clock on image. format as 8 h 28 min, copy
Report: 6 h 22 min
